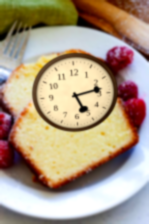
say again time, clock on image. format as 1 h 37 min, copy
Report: 5 h 13 min
